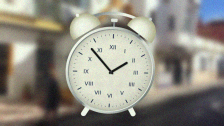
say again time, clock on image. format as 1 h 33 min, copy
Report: 1 h 53 min
